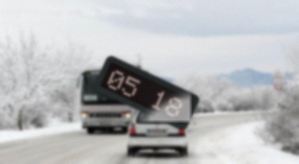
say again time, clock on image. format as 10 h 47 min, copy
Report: 5 h 18 min
